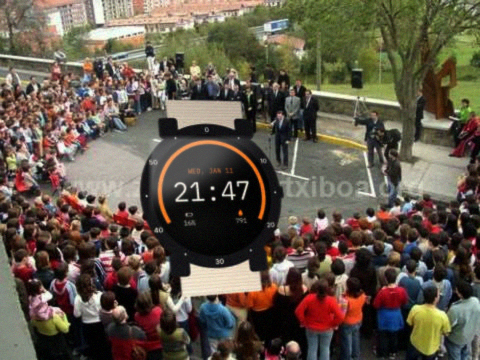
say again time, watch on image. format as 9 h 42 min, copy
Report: 21 h 47 min
